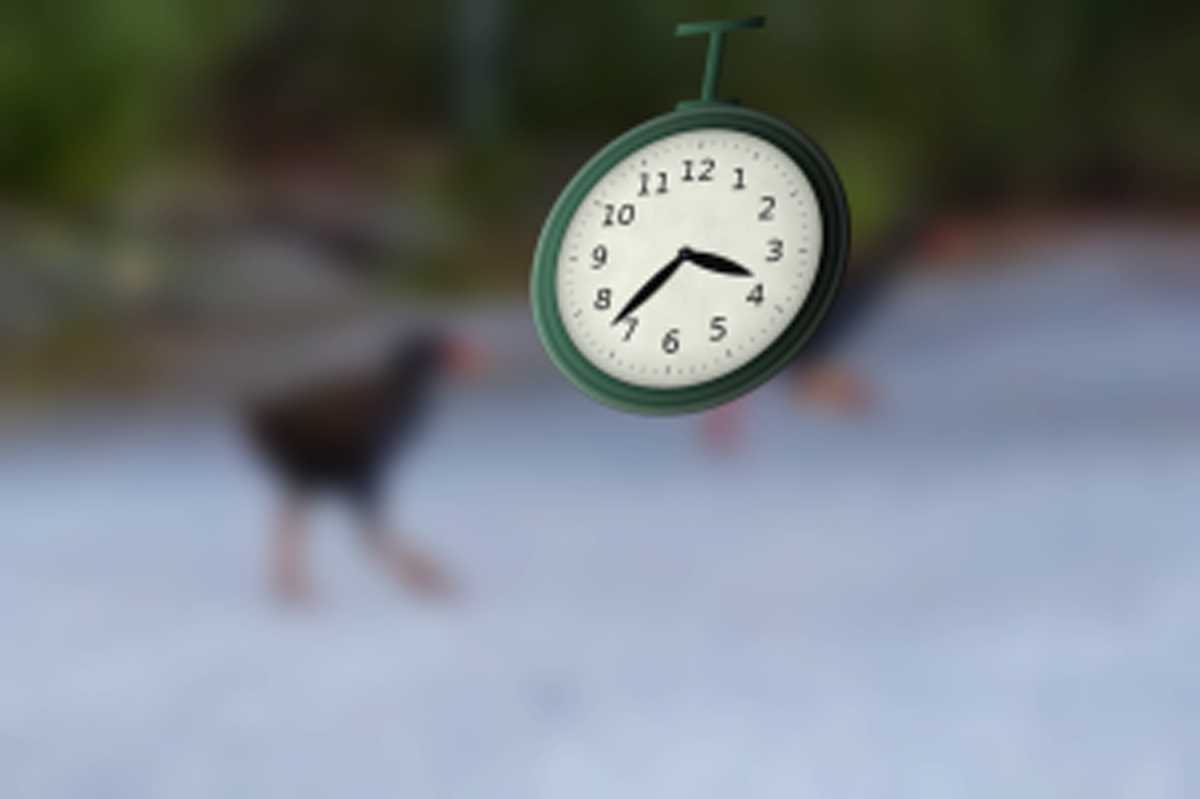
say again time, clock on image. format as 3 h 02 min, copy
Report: 3 h 37 min
